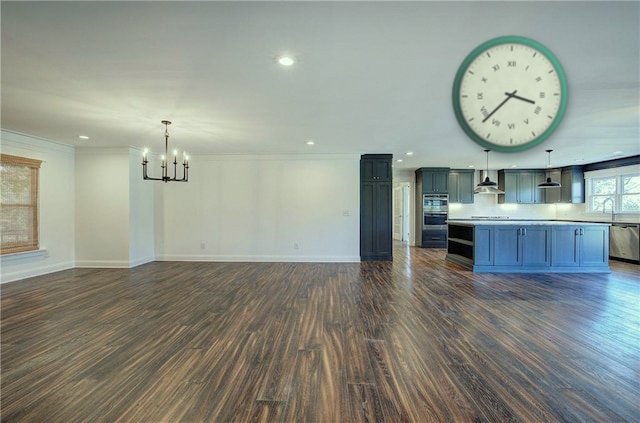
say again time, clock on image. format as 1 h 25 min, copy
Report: 3 h 38 min
